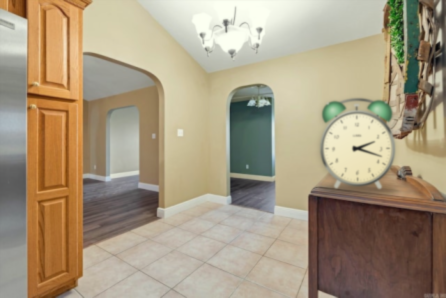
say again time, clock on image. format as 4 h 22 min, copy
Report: 2 h 18 min
